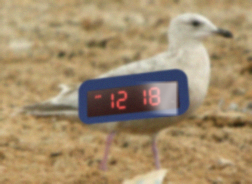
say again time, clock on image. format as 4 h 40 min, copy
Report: 12 h 18 min
